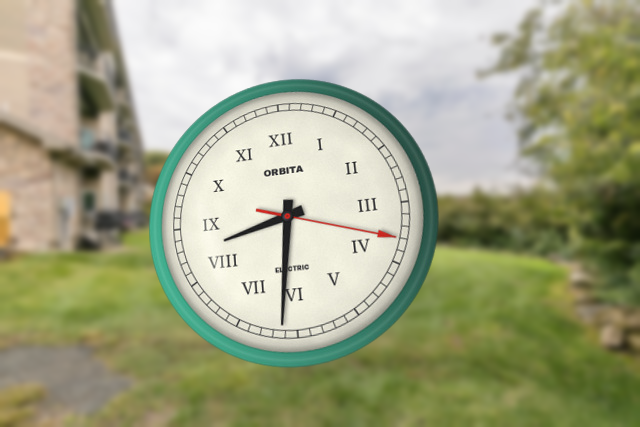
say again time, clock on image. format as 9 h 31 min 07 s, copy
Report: 8 h 31 min 18 s
